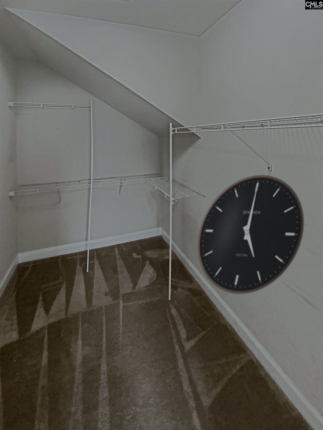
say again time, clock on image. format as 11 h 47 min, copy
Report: 5 h 00 min
